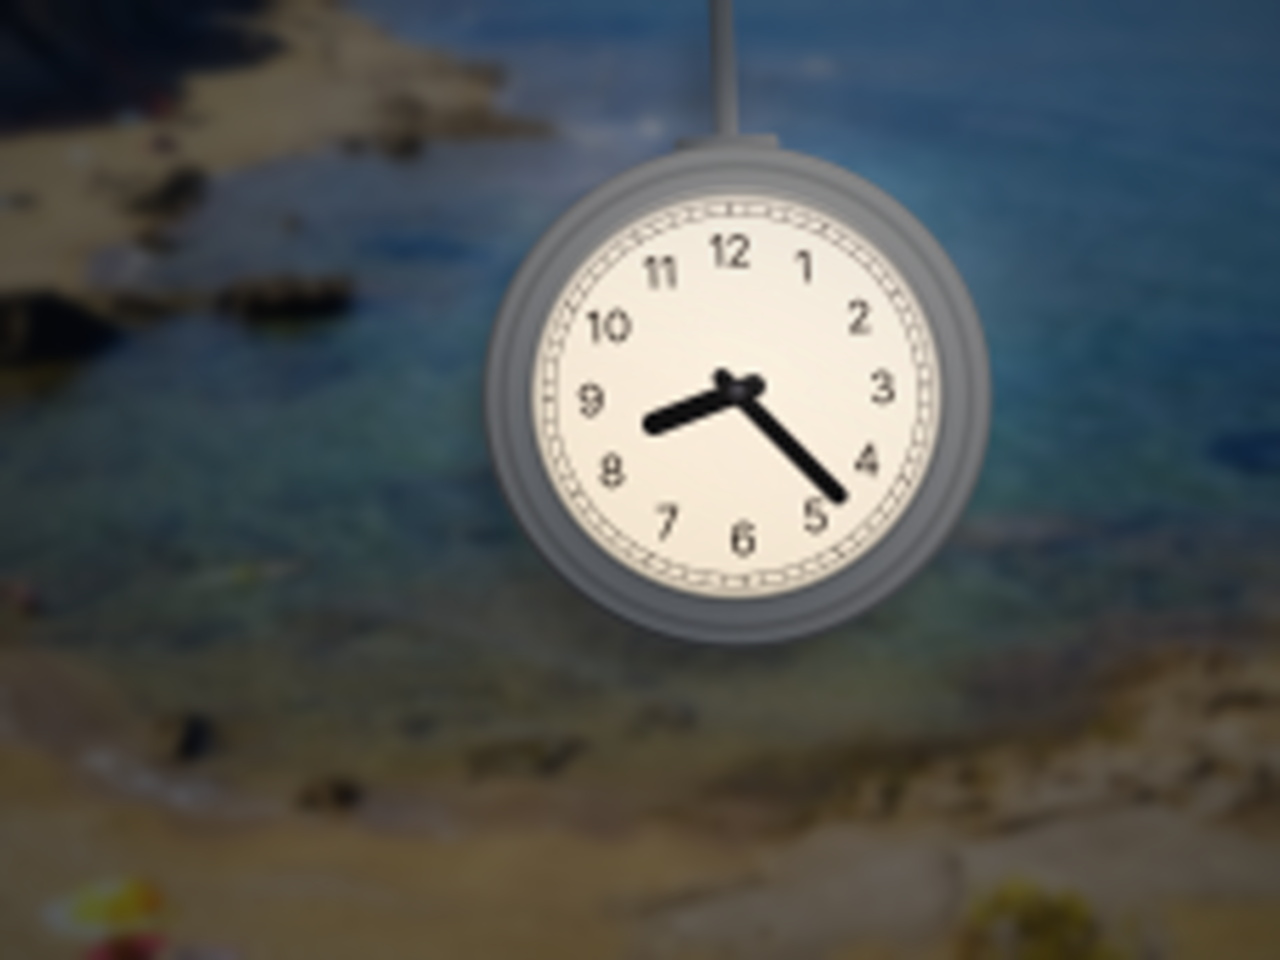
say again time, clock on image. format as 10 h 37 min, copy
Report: 8 h 23 min
